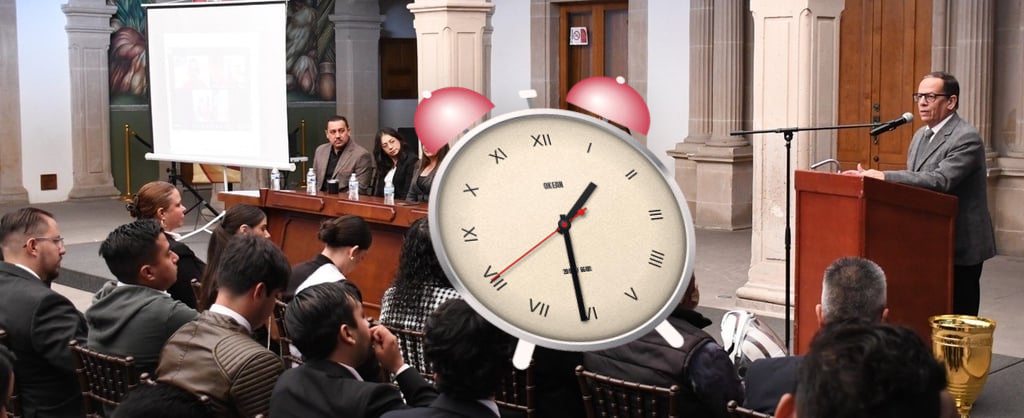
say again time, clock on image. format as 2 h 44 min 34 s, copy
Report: 1 h 30 min 40 s
